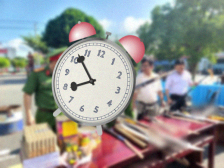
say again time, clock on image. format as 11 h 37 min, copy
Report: 7 h 52 min
